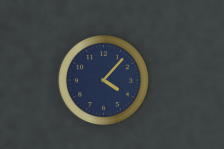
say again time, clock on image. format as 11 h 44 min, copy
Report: 4 h 07 min
